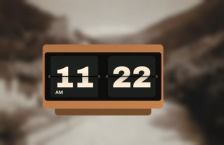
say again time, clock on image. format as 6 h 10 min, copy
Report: 11 h 22 min
